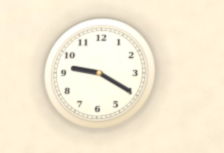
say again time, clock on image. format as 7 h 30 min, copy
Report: 9 h 20 min
